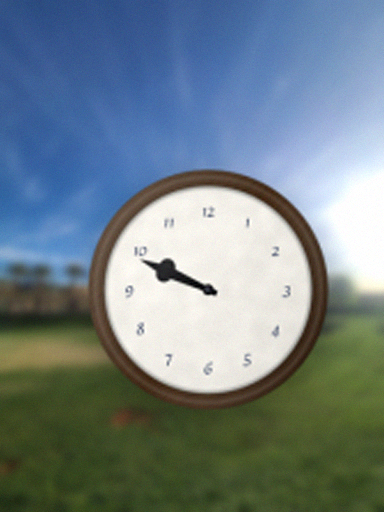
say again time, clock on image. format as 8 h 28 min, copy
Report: 9 h 49 min
